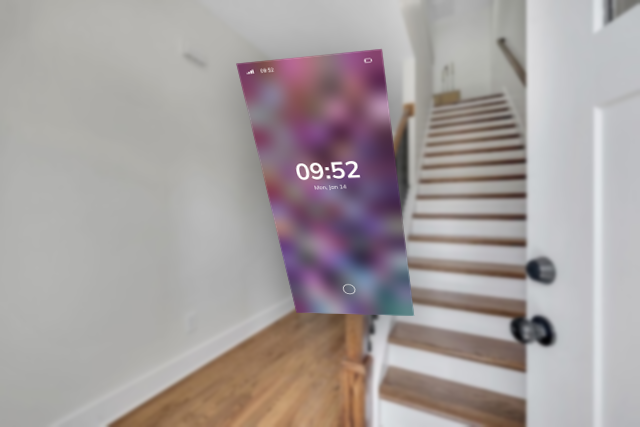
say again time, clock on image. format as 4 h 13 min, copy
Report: 9 h 52 min
